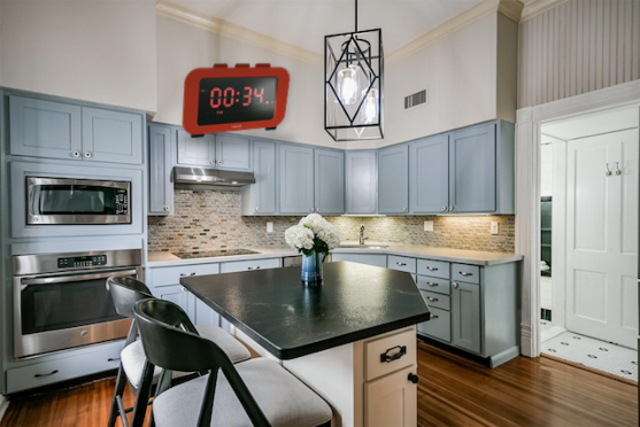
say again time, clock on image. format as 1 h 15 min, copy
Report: 0 h 34 min
